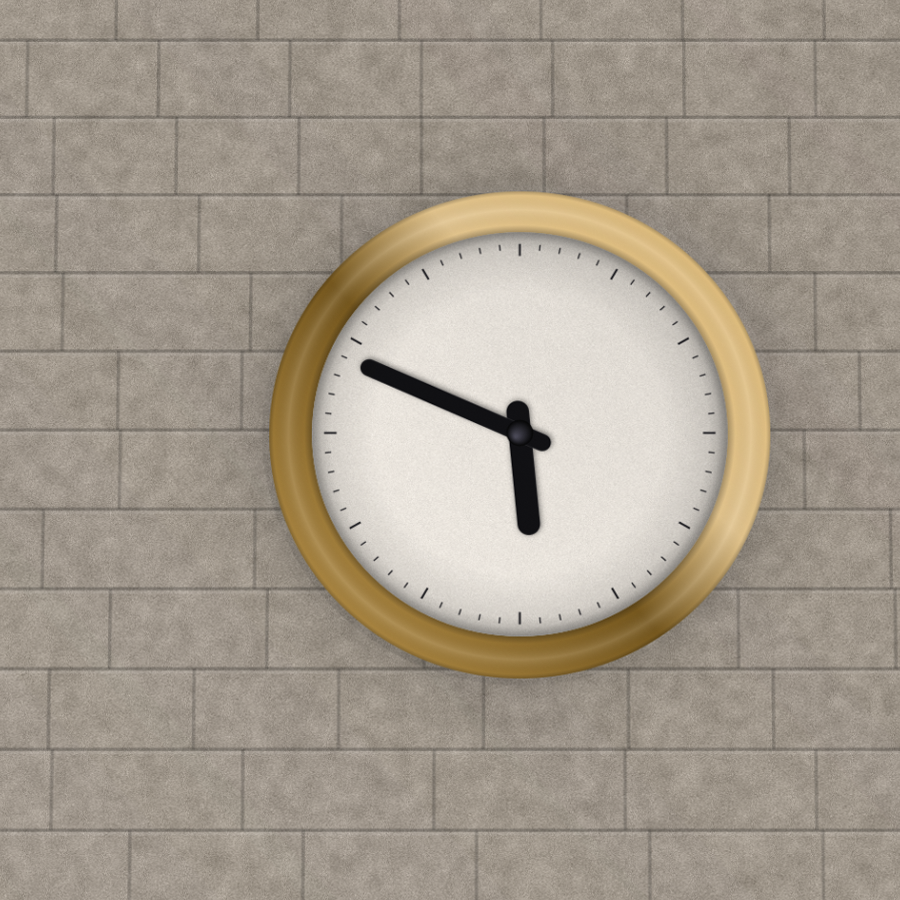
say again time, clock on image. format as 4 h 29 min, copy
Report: 5 h 49 min
